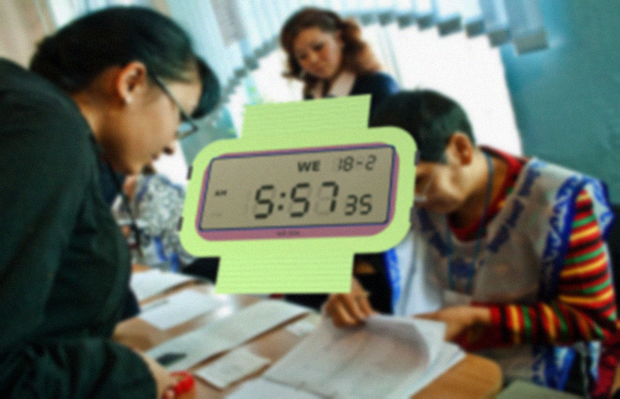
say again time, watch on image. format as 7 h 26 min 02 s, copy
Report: 5 h 57 min 35 s
